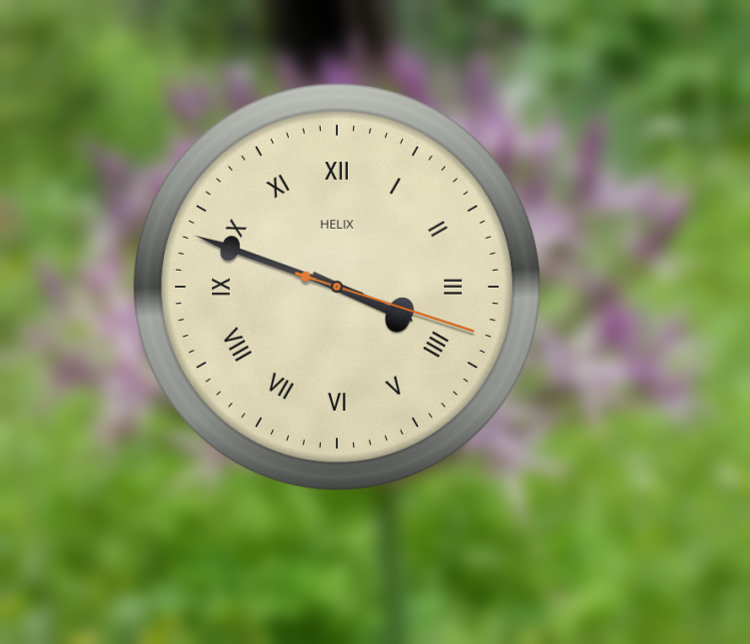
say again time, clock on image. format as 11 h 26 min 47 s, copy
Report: 3 h 48 min 18 s
